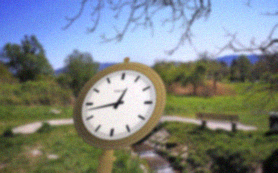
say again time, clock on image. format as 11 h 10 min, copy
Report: 12 h 43 min
